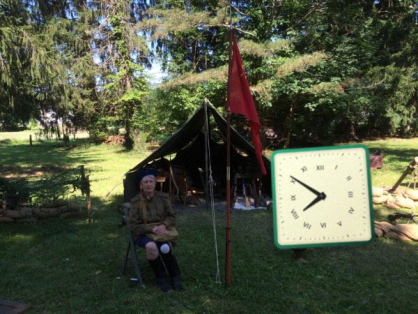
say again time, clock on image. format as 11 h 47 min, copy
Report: 7 h 51 min
